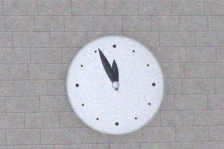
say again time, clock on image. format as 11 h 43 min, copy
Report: 11 h 56 min
